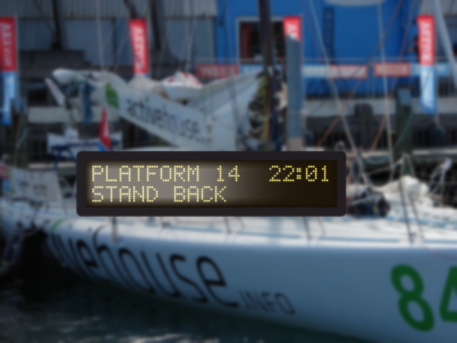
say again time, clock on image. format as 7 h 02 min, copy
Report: 22 h 01 min
